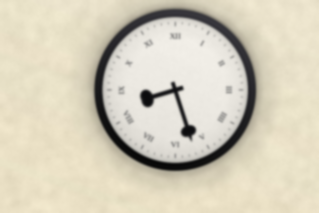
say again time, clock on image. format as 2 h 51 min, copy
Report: 8 h 27 min
